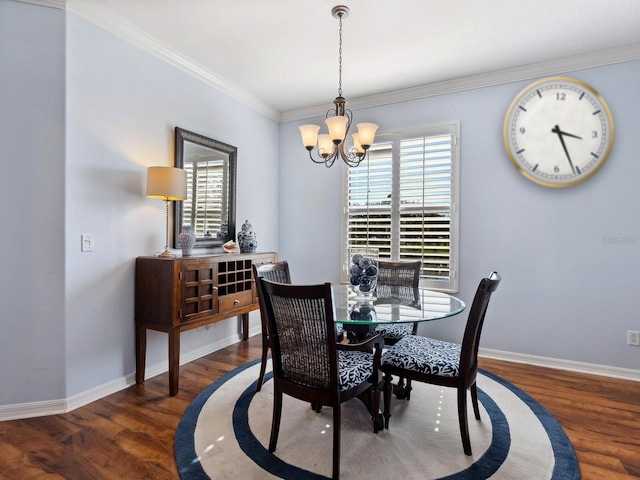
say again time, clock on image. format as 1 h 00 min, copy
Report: 3 h 26 min
